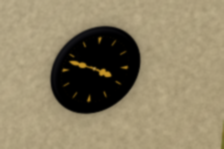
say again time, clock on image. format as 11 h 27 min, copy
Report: 3 h 48 min
